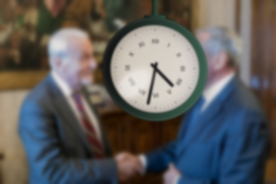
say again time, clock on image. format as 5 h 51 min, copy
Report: 4 h 32 min
